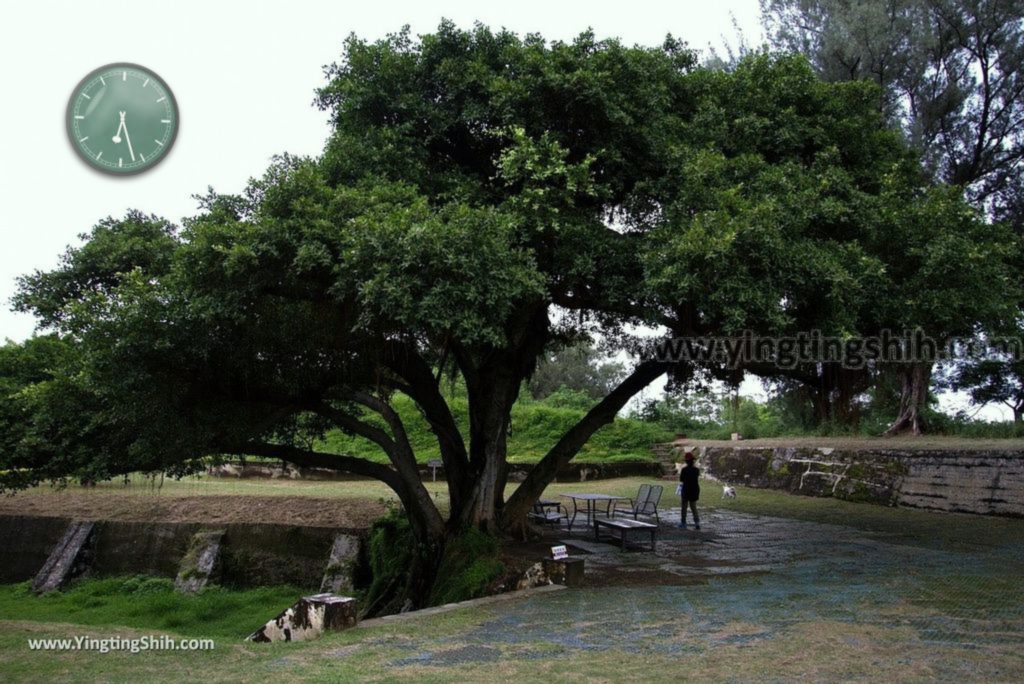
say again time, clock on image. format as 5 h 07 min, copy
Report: 6 h 27 min
